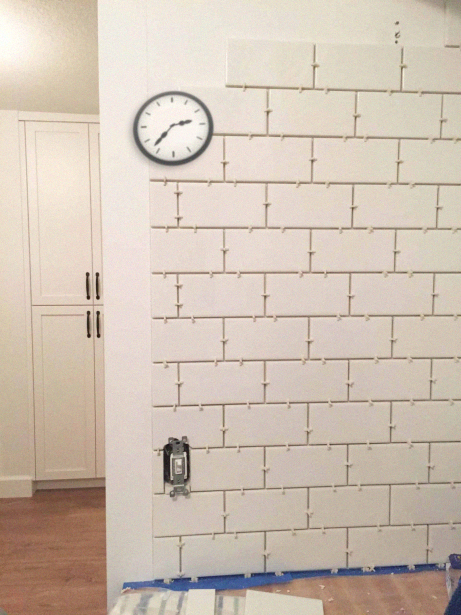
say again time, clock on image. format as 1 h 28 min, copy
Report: 2 h 37 min
